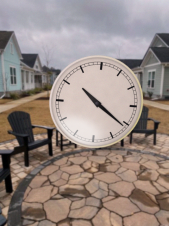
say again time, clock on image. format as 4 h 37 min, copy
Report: 10 h 21 min
